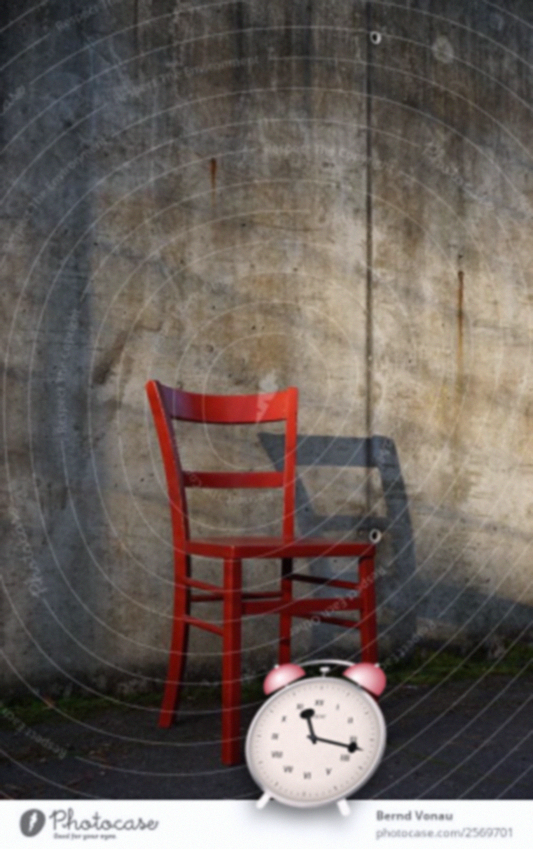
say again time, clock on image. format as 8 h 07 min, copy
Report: 11 h 17 min
